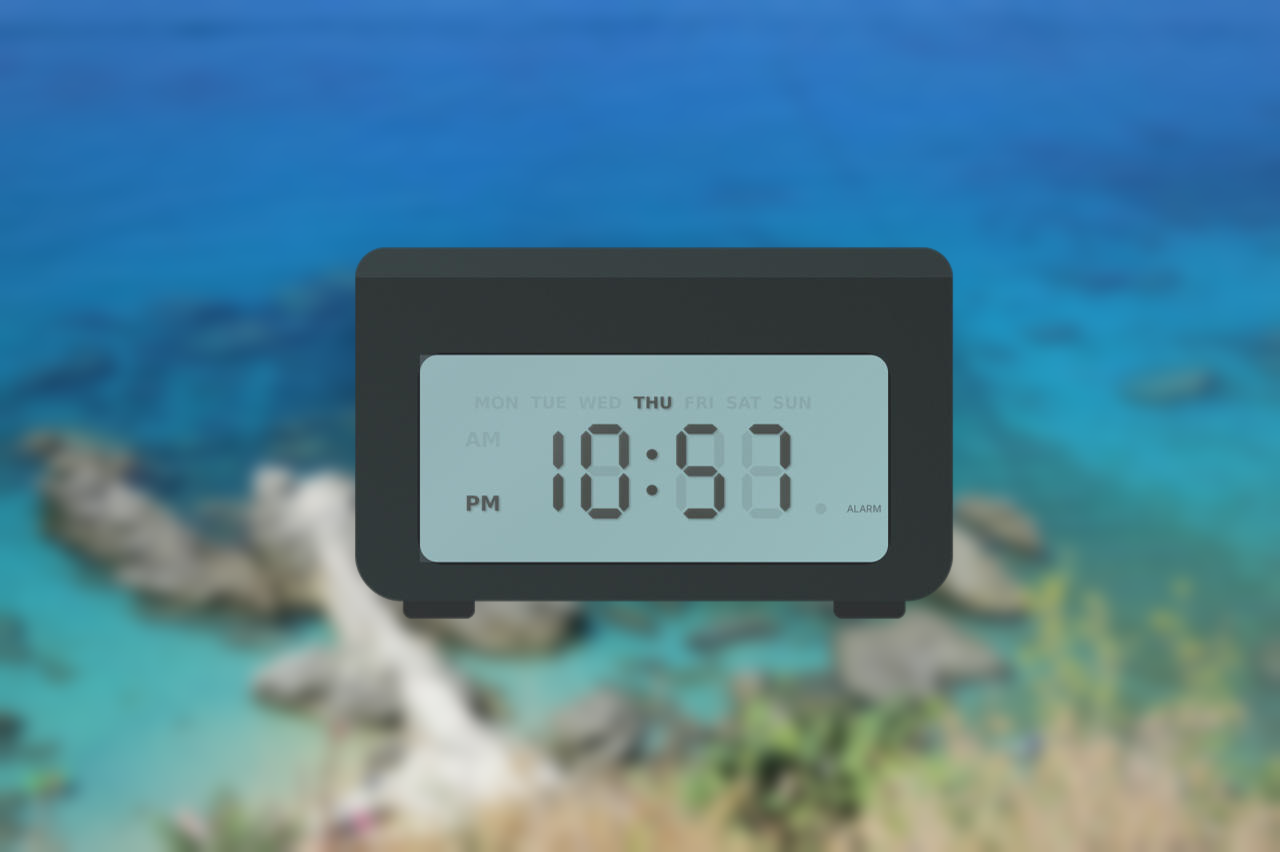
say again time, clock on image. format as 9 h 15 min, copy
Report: 10 h 57 min
